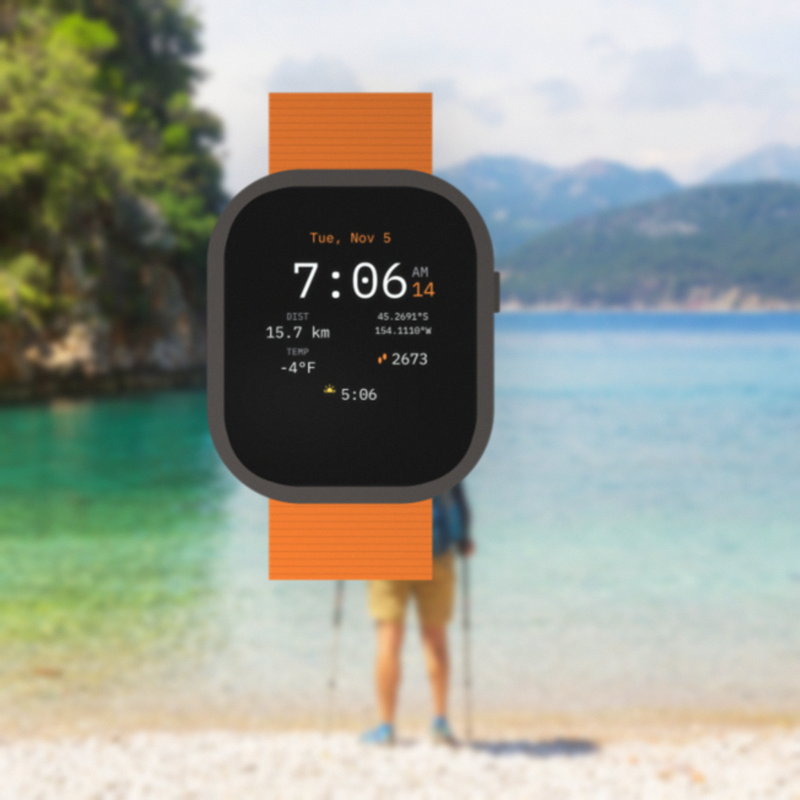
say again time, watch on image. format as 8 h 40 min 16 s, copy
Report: 7 h 06 min 14 s
